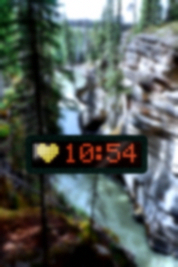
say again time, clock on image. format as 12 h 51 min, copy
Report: 10 h 54 min
